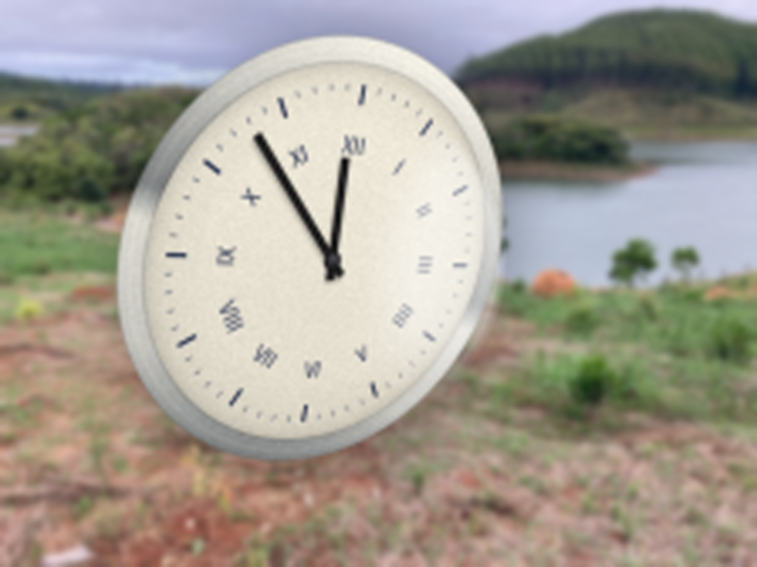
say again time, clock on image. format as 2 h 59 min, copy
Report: 11 h 53 min
